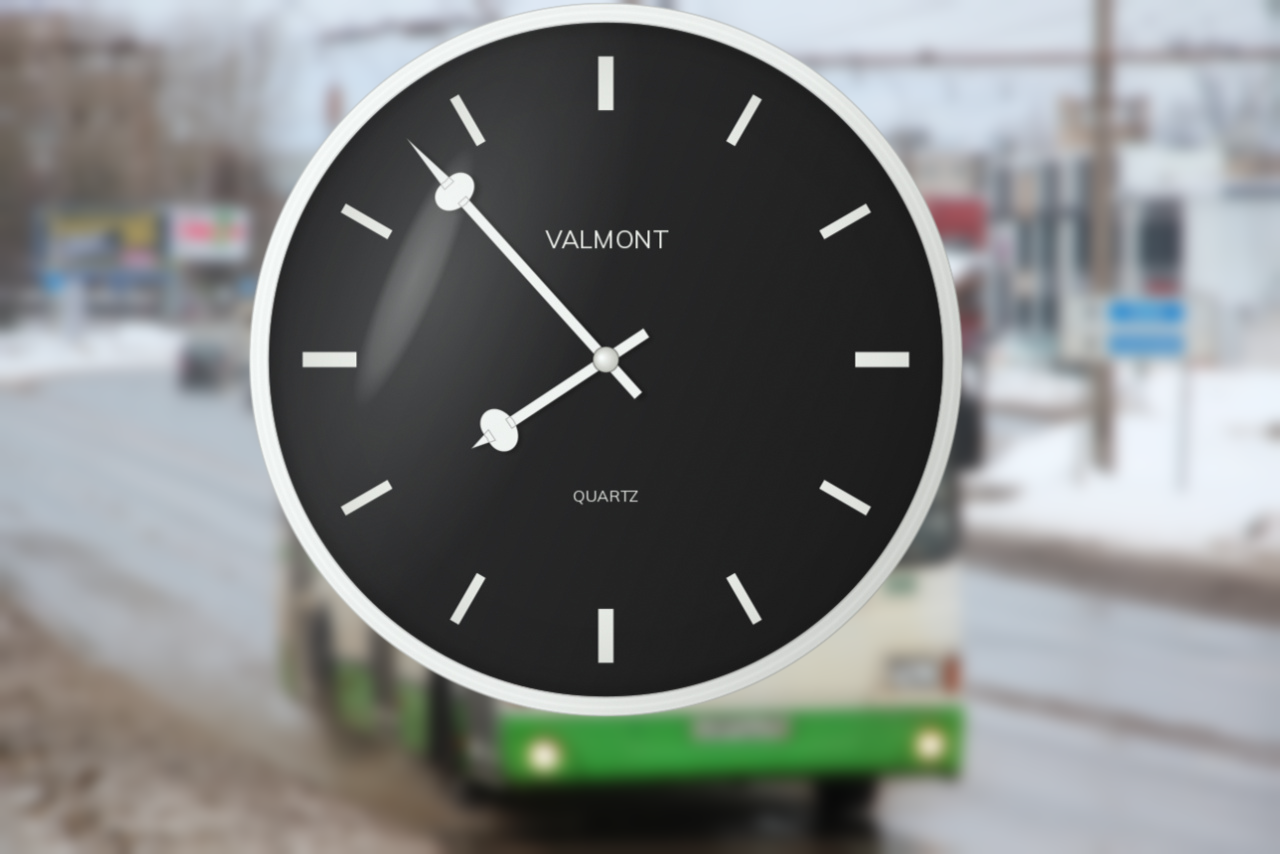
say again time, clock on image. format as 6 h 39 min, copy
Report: 7 h 53 min
